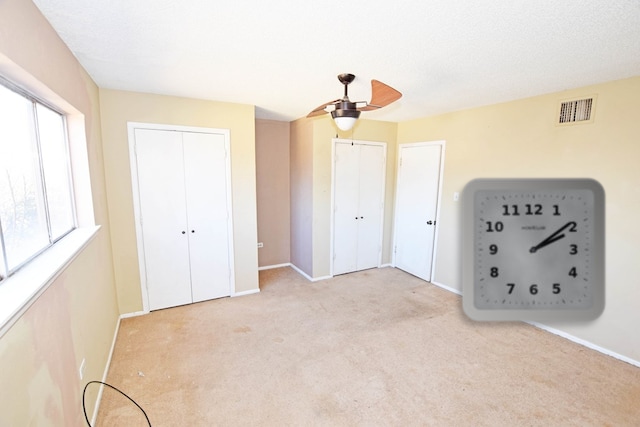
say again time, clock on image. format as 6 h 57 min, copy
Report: 2 h 09 min
